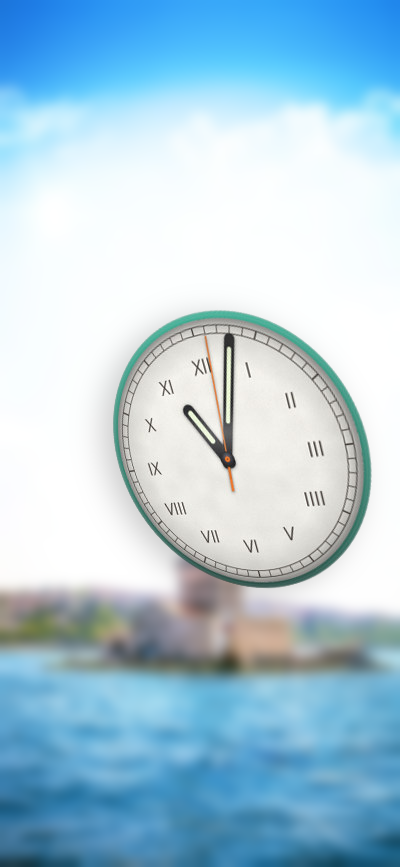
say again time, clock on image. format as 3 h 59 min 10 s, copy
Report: 11 h 03 min 01 s
